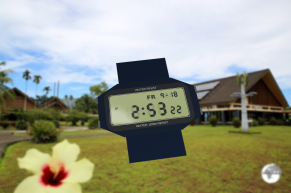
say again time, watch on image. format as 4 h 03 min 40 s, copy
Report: 2 h 53 min 22 s
